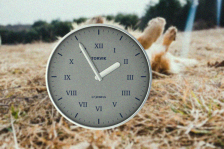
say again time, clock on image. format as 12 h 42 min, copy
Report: 1 h 55 min
